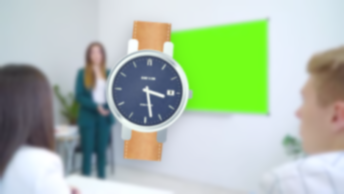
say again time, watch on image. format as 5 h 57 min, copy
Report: 3 h 28 min
